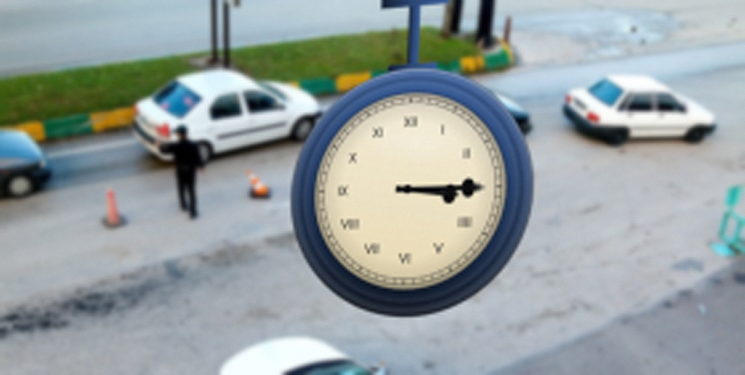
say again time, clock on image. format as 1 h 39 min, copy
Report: 3 h 15 min
